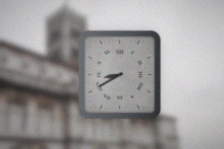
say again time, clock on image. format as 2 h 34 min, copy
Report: 8 h 40 min
